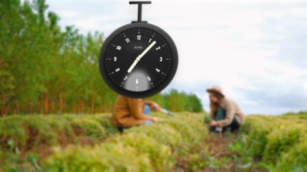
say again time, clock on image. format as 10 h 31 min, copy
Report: 7 h 07 min
